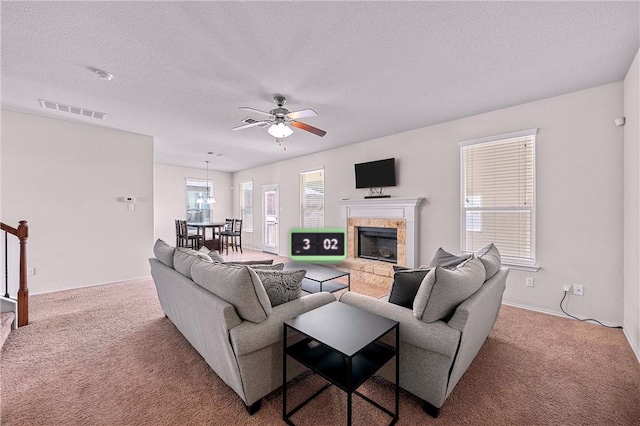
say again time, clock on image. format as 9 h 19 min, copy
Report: 3 h 02 min
